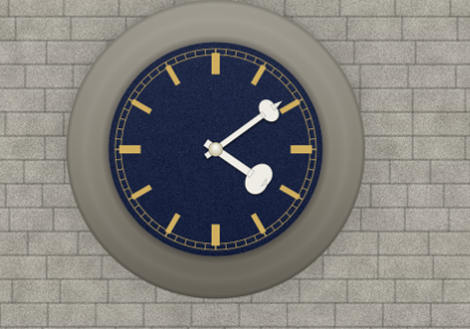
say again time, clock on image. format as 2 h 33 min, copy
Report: 4 h 09 min
